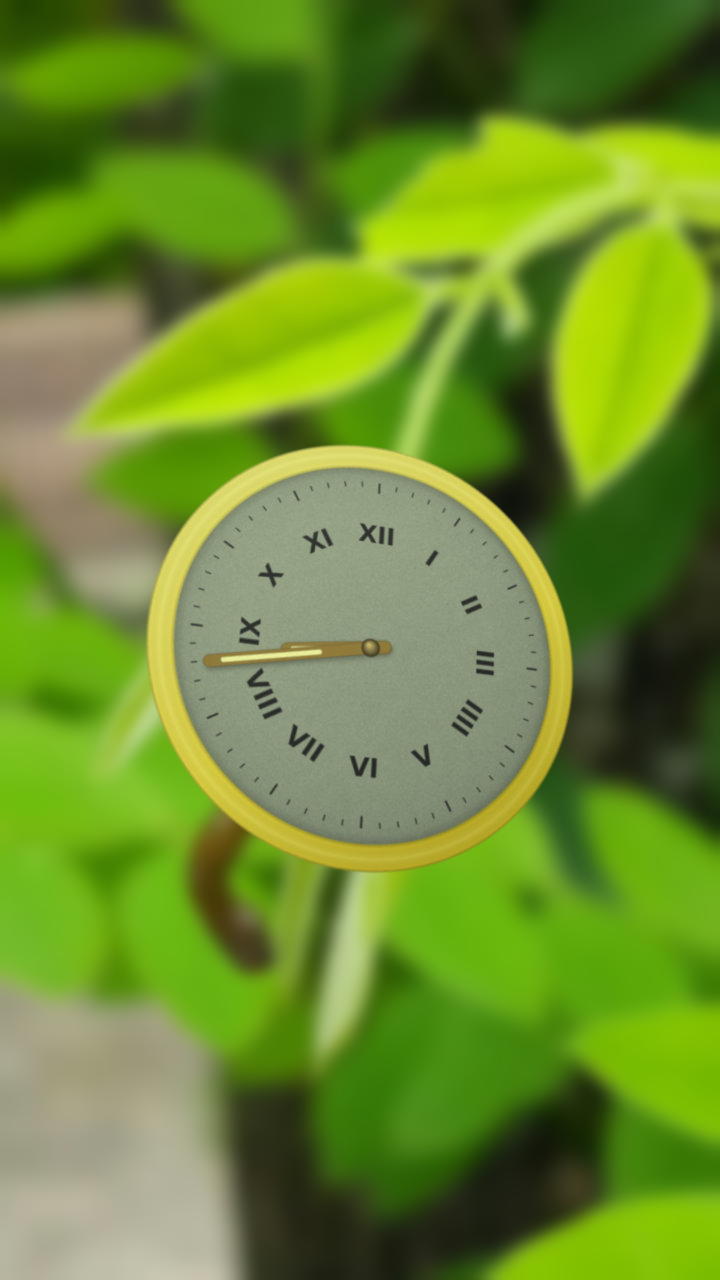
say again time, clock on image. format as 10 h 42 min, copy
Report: 8 h 43 min
